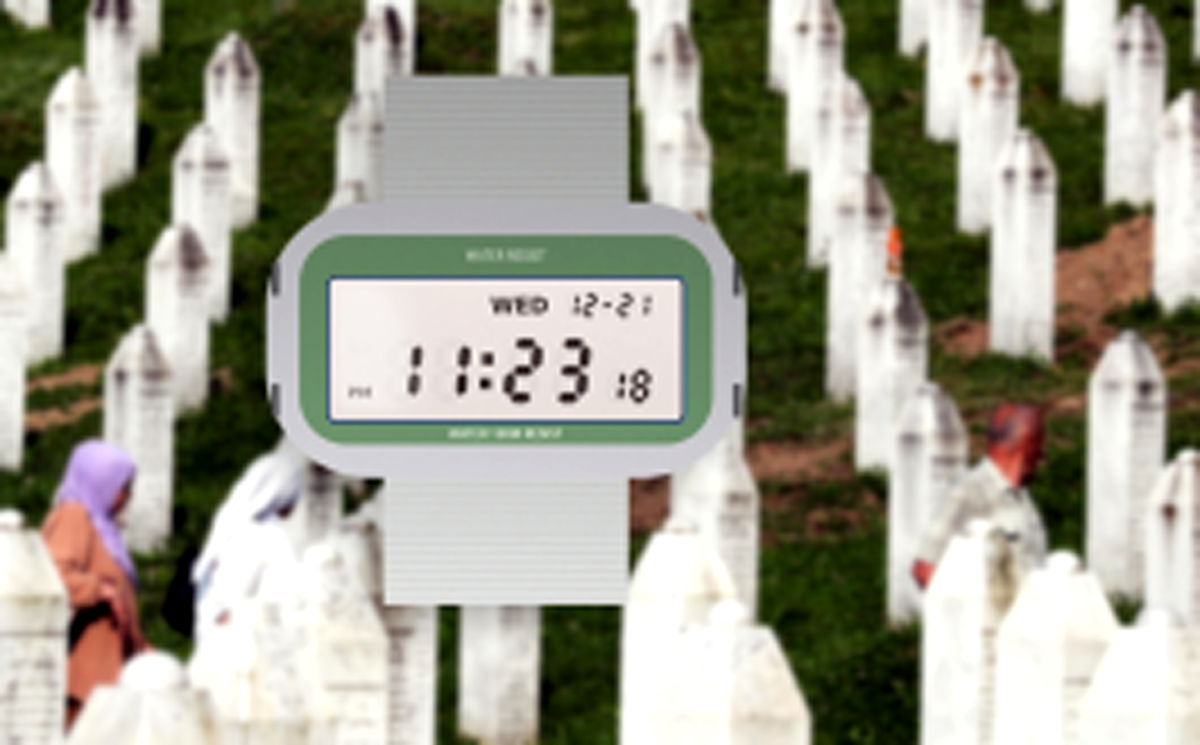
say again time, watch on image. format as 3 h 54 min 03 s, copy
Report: 11 h 23 min 18 s
